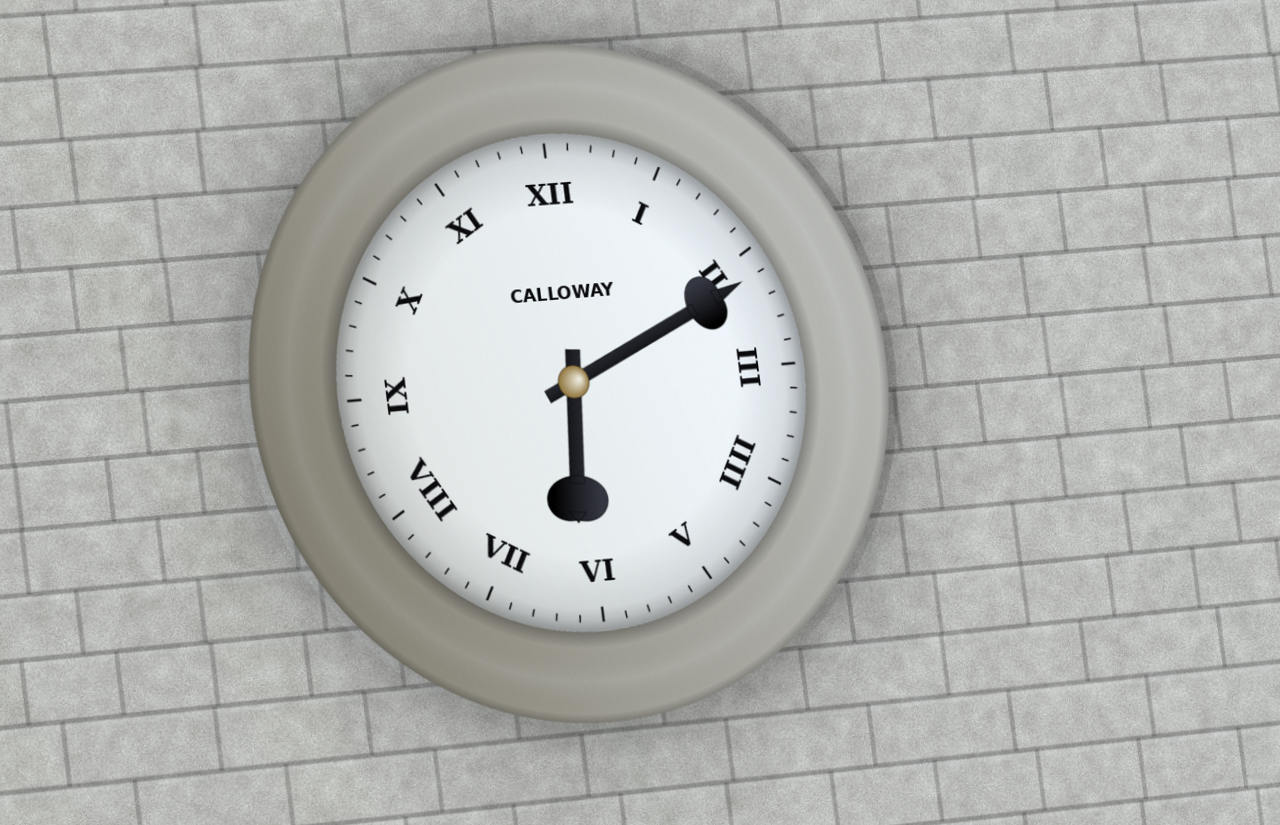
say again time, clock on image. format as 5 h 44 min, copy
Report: 6 h 11 min
